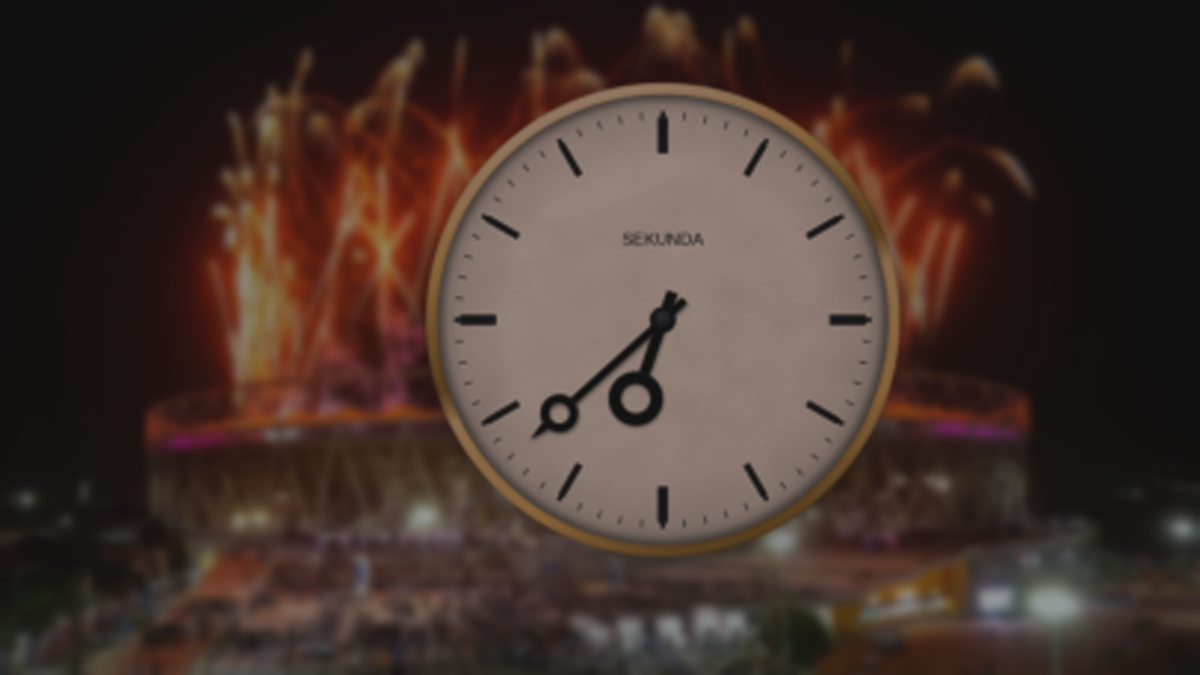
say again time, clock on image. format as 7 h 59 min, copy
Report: 6 h 38 min
